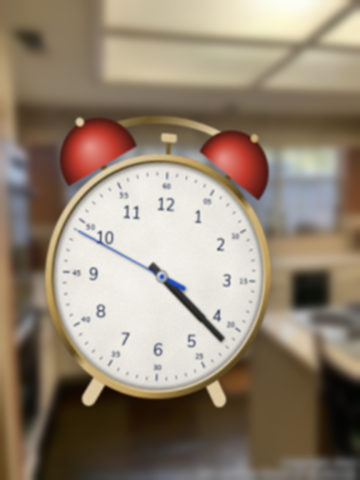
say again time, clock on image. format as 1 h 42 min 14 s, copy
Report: 4 h 21 min 49 s
